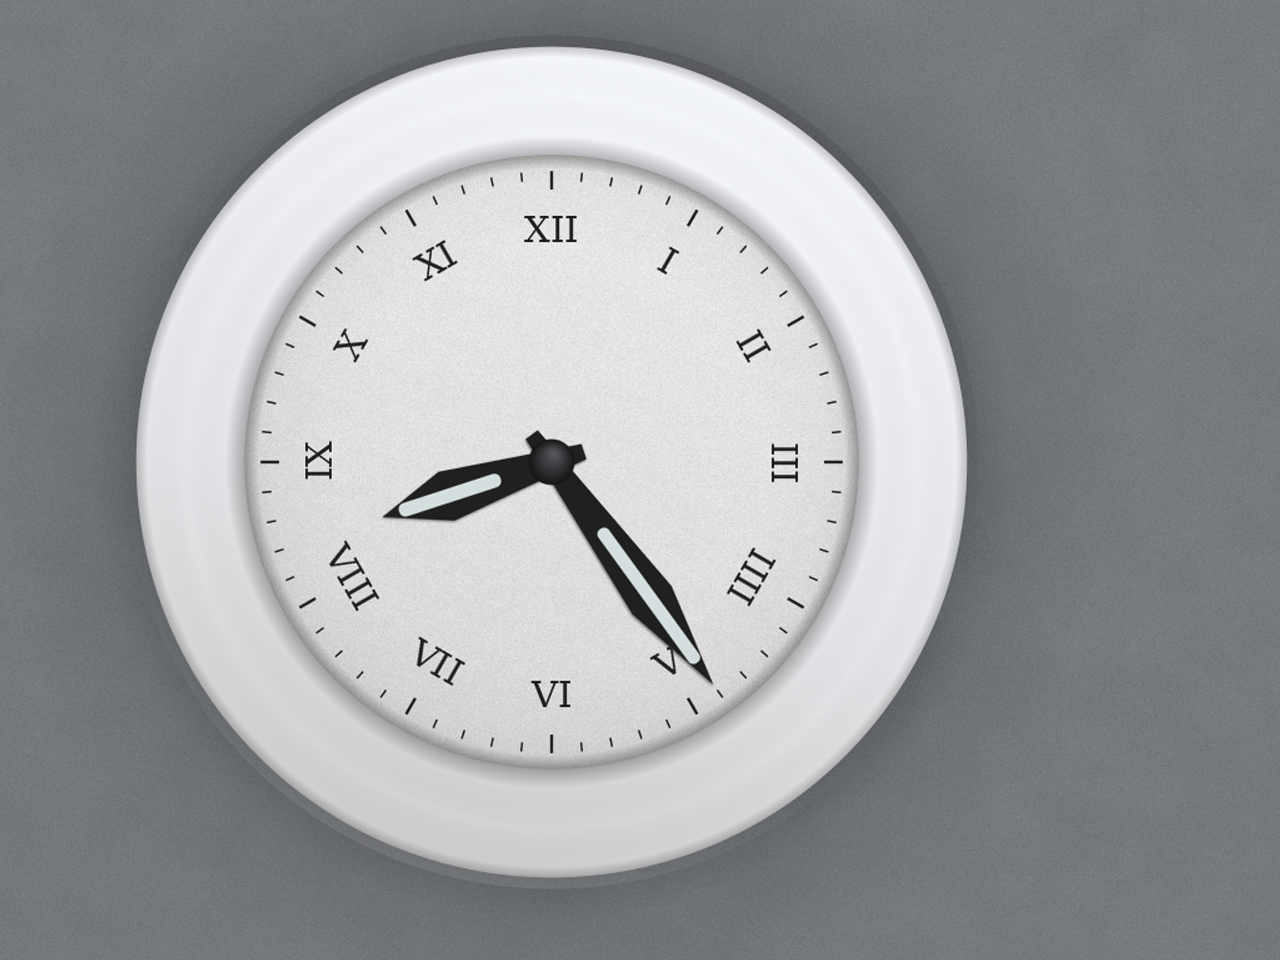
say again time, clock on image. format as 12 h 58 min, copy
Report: 8 h 24 min
